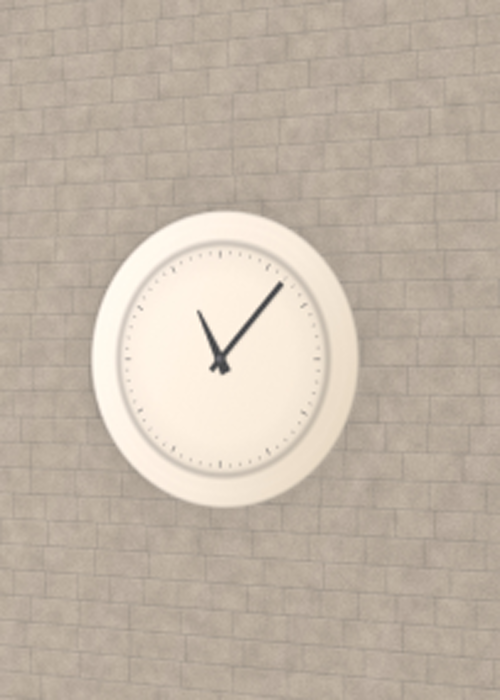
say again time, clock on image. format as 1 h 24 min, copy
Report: 11 h 07 min
